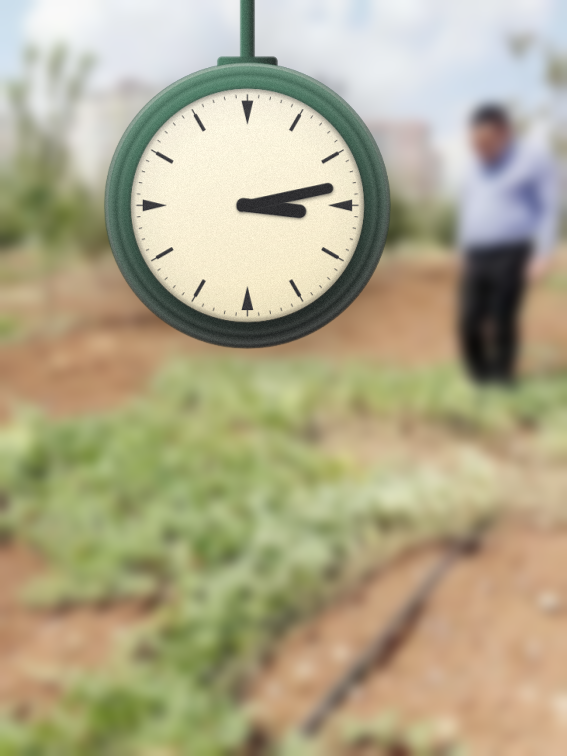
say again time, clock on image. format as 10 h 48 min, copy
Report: 3 h 13 min
